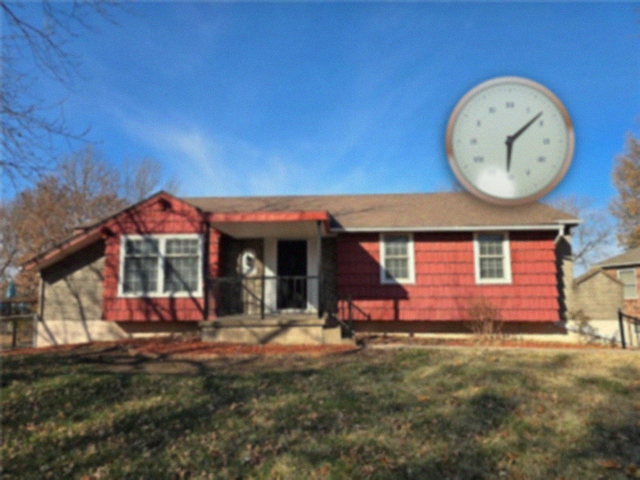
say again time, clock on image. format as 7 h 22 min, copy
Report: 6 h 08 min
